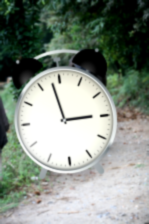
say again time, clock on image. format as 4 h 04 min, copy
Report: 2 h 58 min
